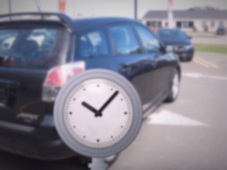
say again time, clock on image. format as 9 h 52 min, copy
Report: 10 h 07 min
